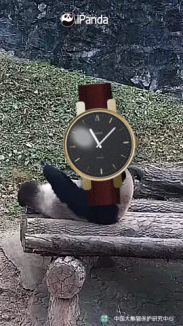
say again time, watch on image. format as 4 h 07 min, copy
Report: 11 h 08 min
